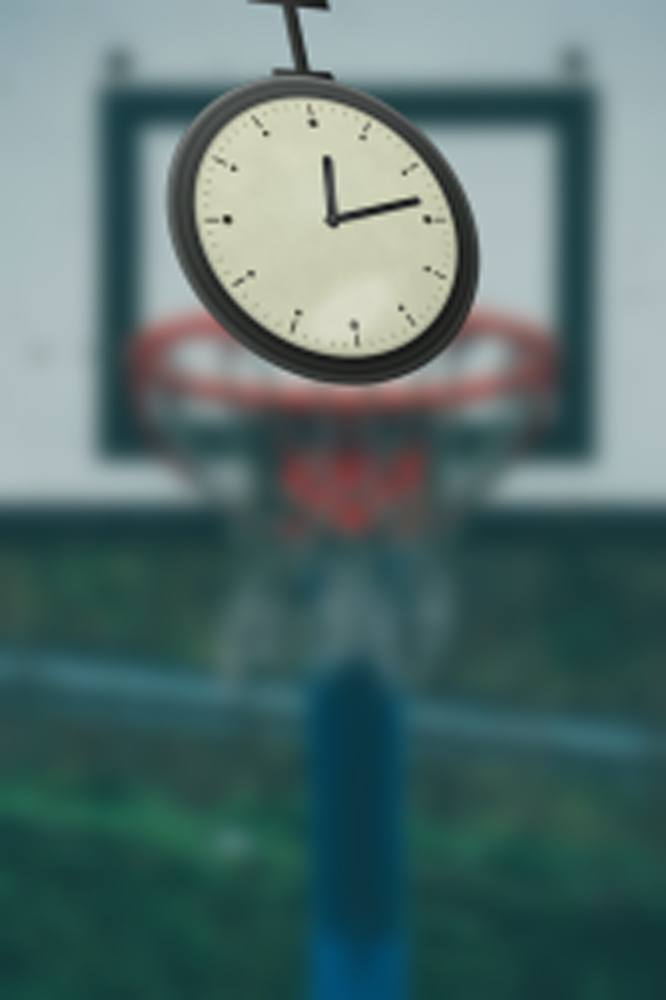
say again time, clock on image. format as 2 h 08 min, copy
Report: 12 h 13 min
